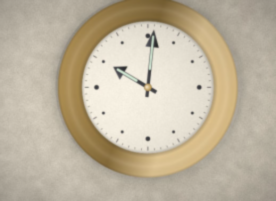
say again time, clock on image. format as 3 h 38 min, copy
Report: 10 h 01 min
